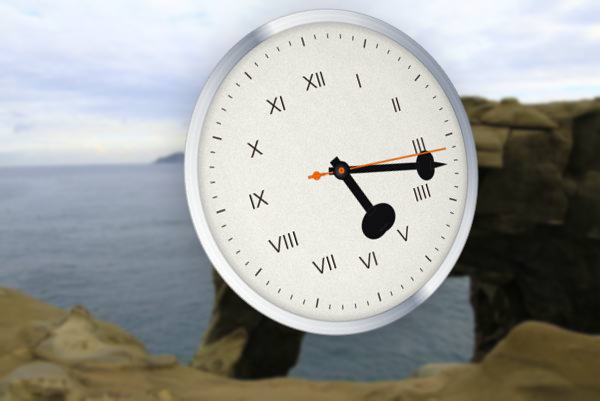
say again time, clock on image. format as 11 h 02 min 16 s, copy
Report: 5 h 17 min 16 s
